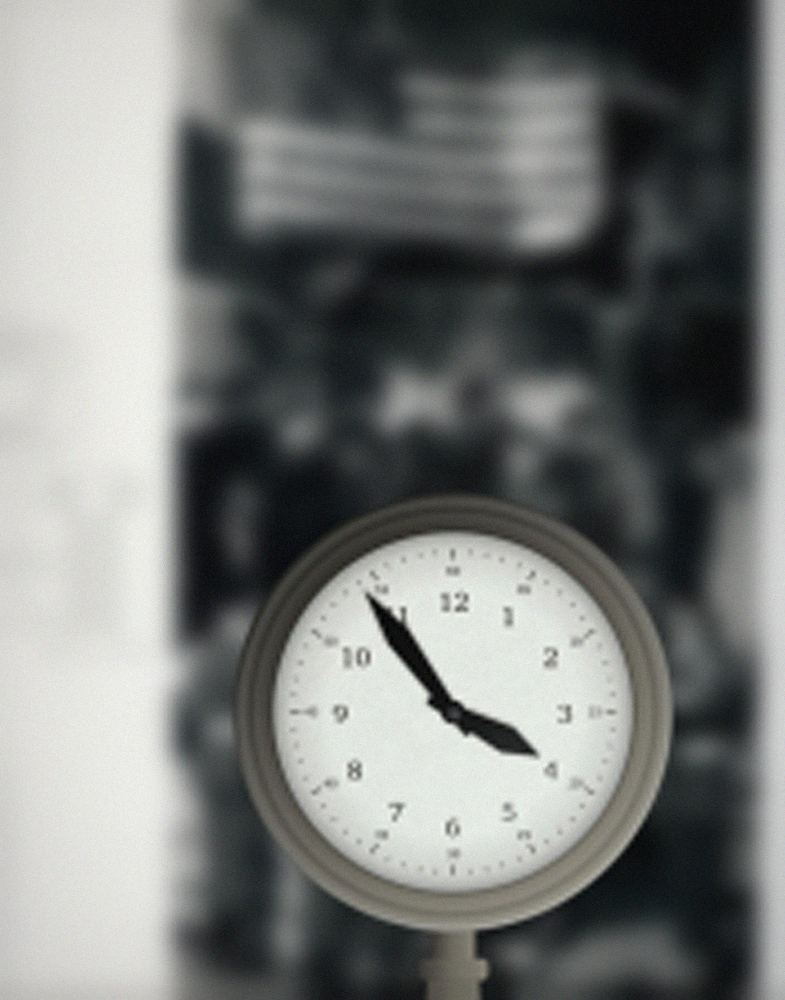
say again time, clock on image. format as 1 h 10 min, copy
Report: 3 h 54 min
